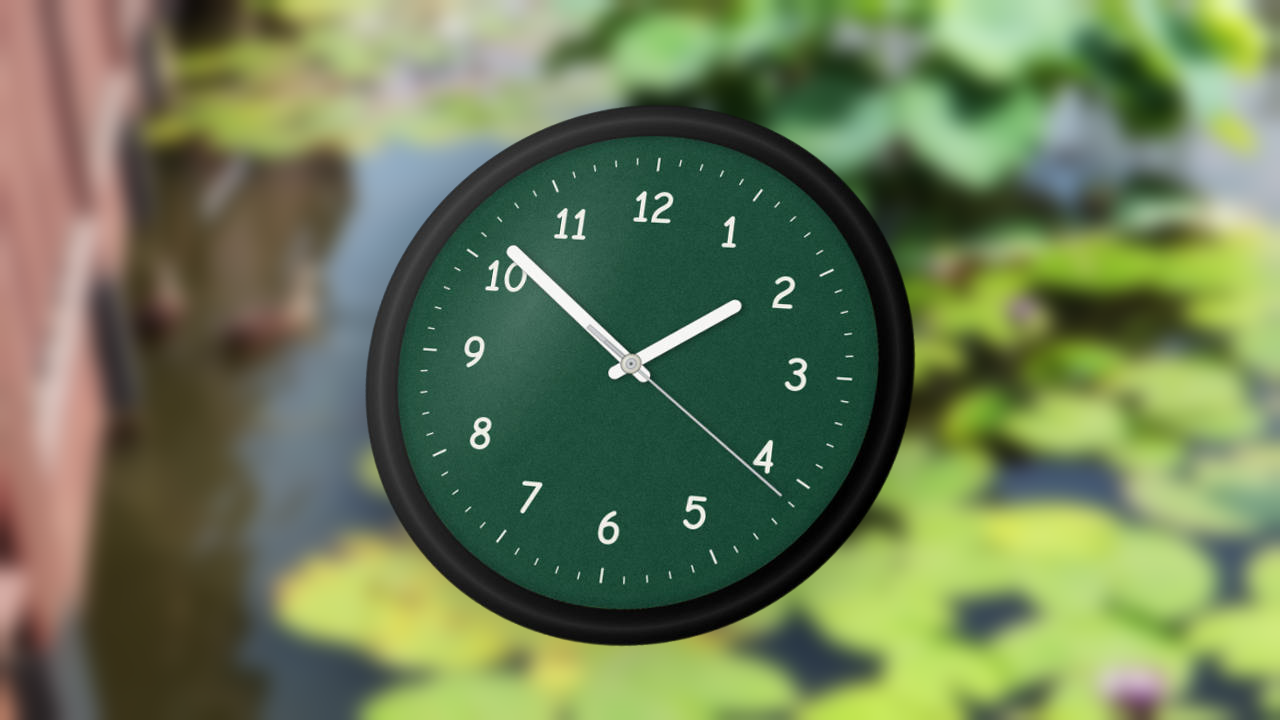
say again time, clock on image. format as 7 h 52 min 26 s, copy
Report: 1 h 51 min 21 s
